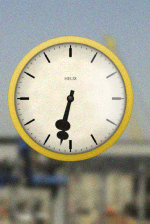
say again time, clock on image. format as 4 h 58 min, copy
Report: 6 h 32 min
